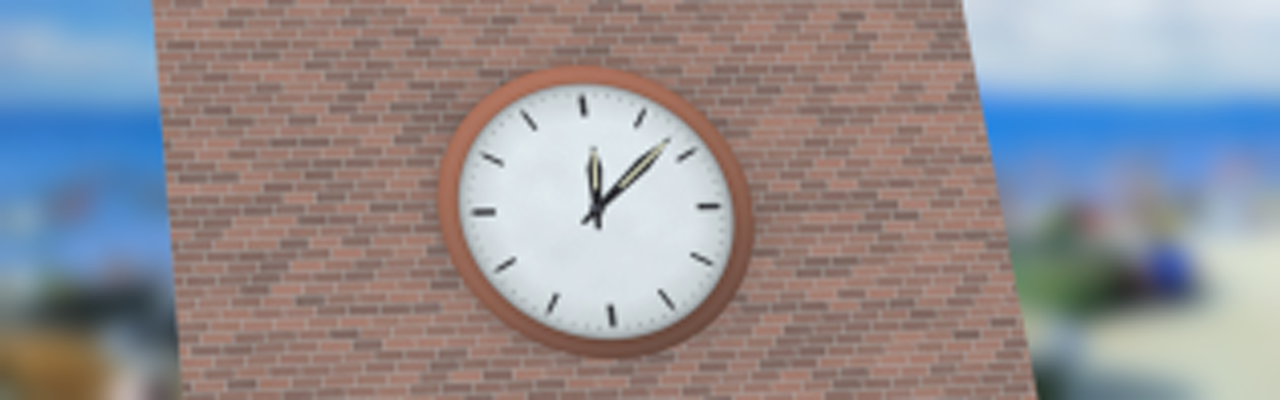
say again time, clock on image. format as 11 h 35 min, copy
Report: 12 h 08 min
